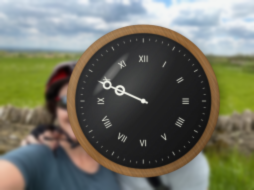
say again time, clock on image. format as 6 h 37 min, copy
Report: 9 h 49 min
